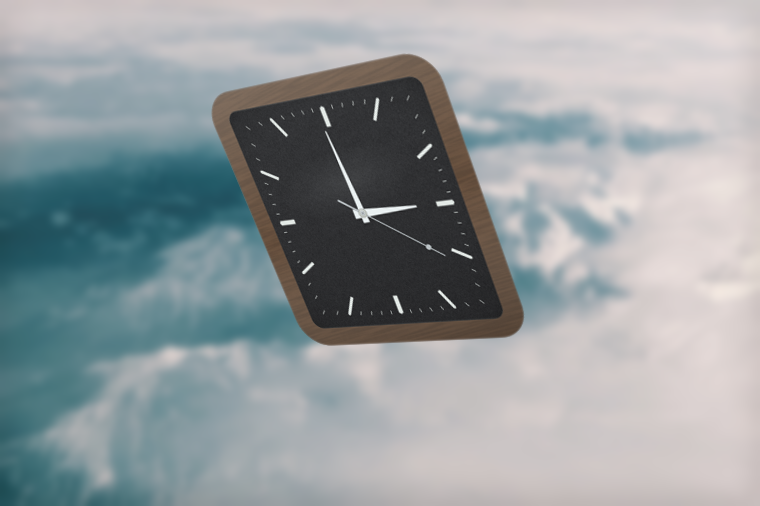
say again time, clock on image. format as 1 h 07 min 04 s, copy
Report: 2 h 59 min 21 s
